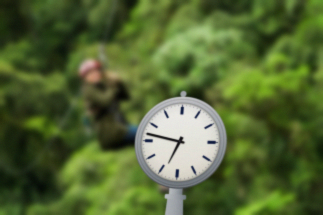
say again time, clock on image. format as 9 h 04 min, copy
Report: 6 h 47 min
